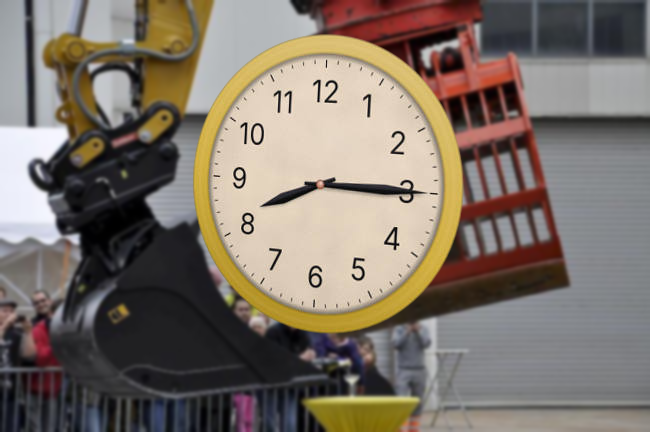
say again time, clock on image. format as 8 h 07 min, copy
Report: 8 h 15 min
